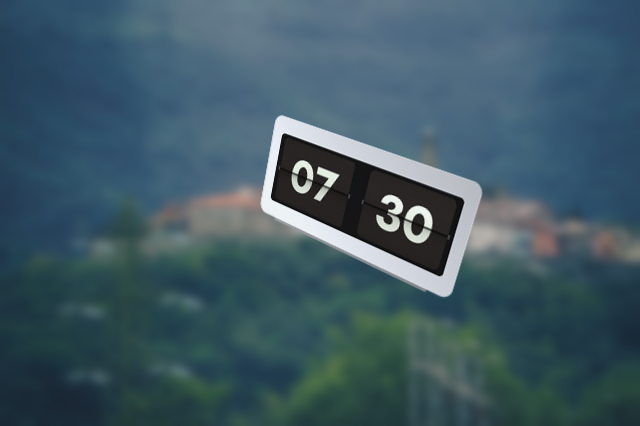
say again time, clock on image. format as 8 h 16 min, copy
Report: 7 h 30 min
